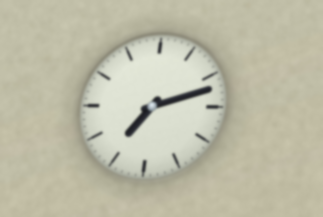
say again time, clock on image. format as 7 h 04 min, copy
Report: 7 h 12 min
